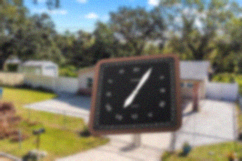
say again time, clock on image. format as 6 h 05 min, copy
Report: 7 h 05 min
